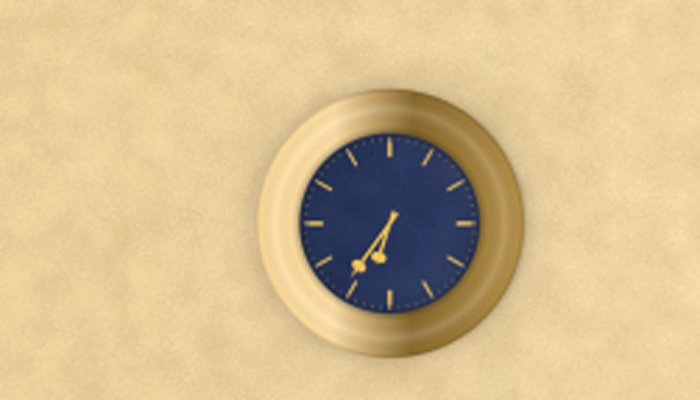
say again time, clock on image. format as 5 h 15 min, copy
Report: 6 h 36 min
